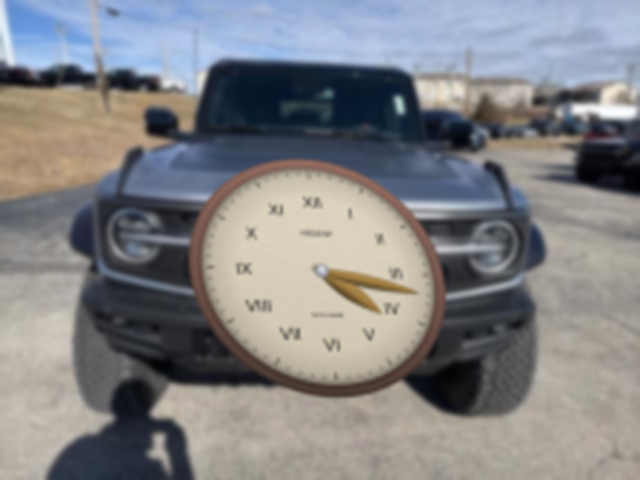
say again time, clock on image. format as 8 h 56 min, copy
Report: 4 h 17 min
